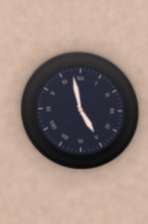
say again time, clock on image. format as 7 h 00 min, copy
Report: 4 h 58 min
